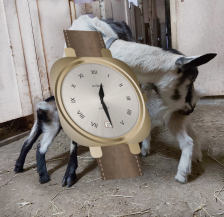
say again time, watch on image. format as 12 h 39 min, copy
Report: 12 h 29 min
